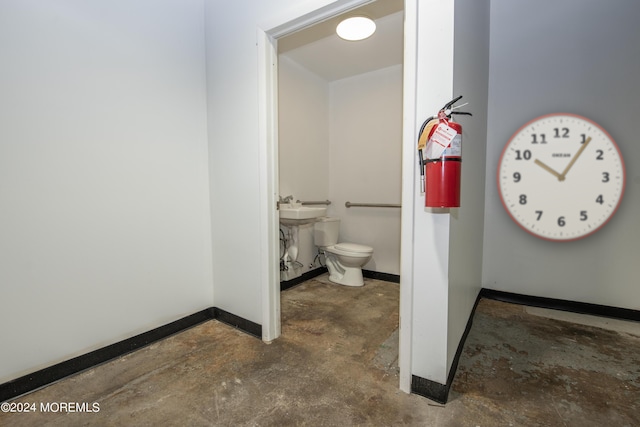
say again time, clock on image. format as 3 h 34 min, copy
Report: 10 h 06 min
